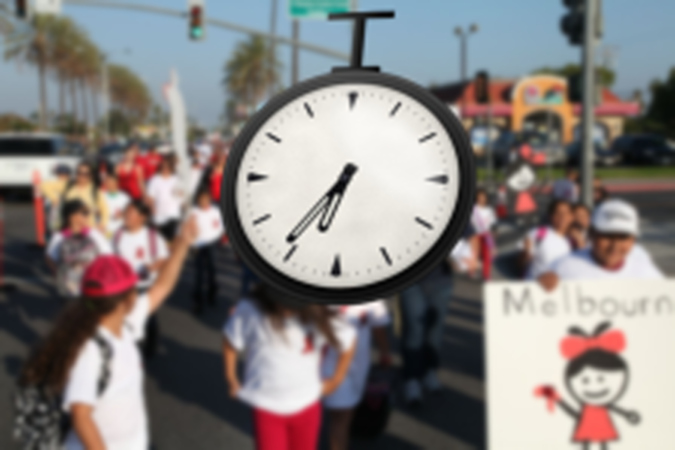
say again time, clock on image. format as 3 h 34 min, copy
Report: 6 h 36 min
